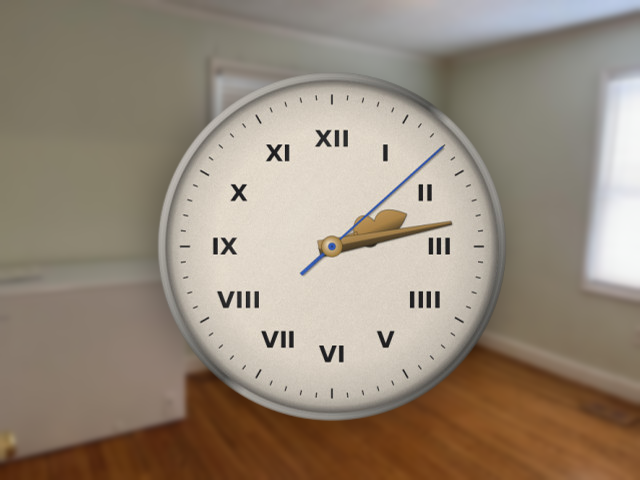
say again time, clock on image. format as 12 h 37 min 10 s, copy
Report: 2 h 13 min 08 s
